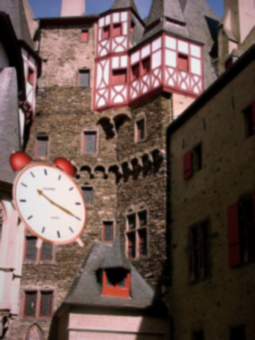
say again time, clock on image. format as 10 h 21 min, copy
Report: 10 h 20 min
